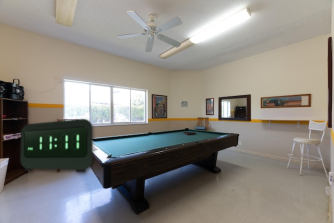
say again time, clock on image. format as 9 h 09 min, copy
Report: 11 h 11 min
